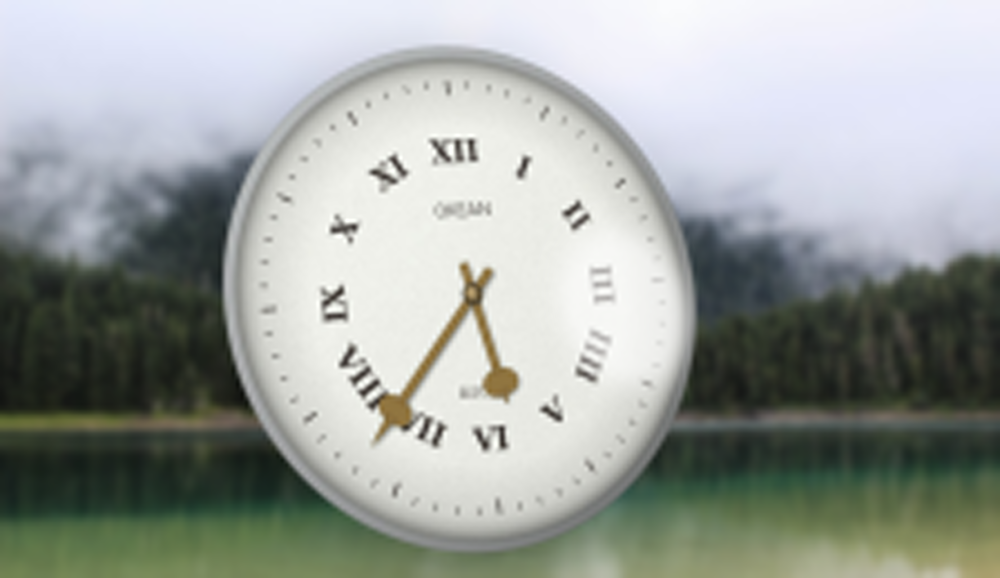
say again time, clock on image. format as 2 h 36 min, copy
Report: 5 h 37 min
